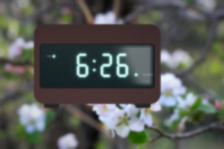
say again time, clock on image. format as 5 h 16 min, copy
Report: 6 h 26 min
